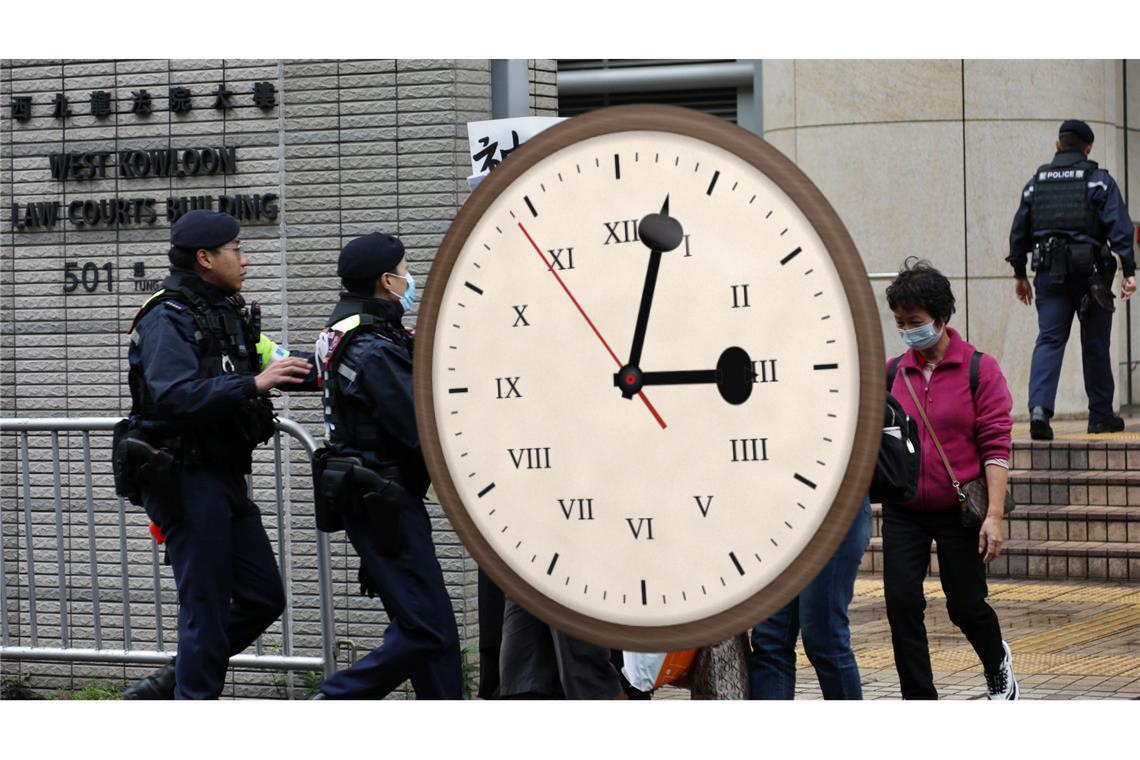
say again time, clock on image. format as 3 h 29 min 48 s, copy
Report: 3 h 02 min 54 s
